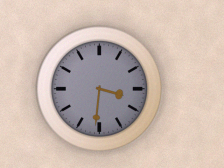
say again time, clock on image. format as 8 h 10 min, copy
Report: 3 h 31 min
